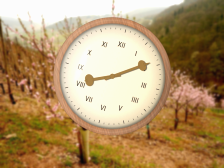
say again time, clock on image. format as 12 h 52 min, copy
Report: 8 h 09 min
